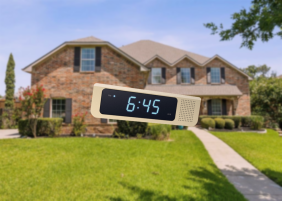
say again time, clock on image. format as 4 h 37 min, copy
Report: 6 h 45 min
